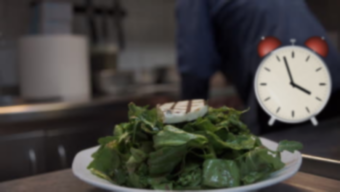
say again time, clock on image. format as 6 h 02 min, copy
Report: 3 h 57 min
